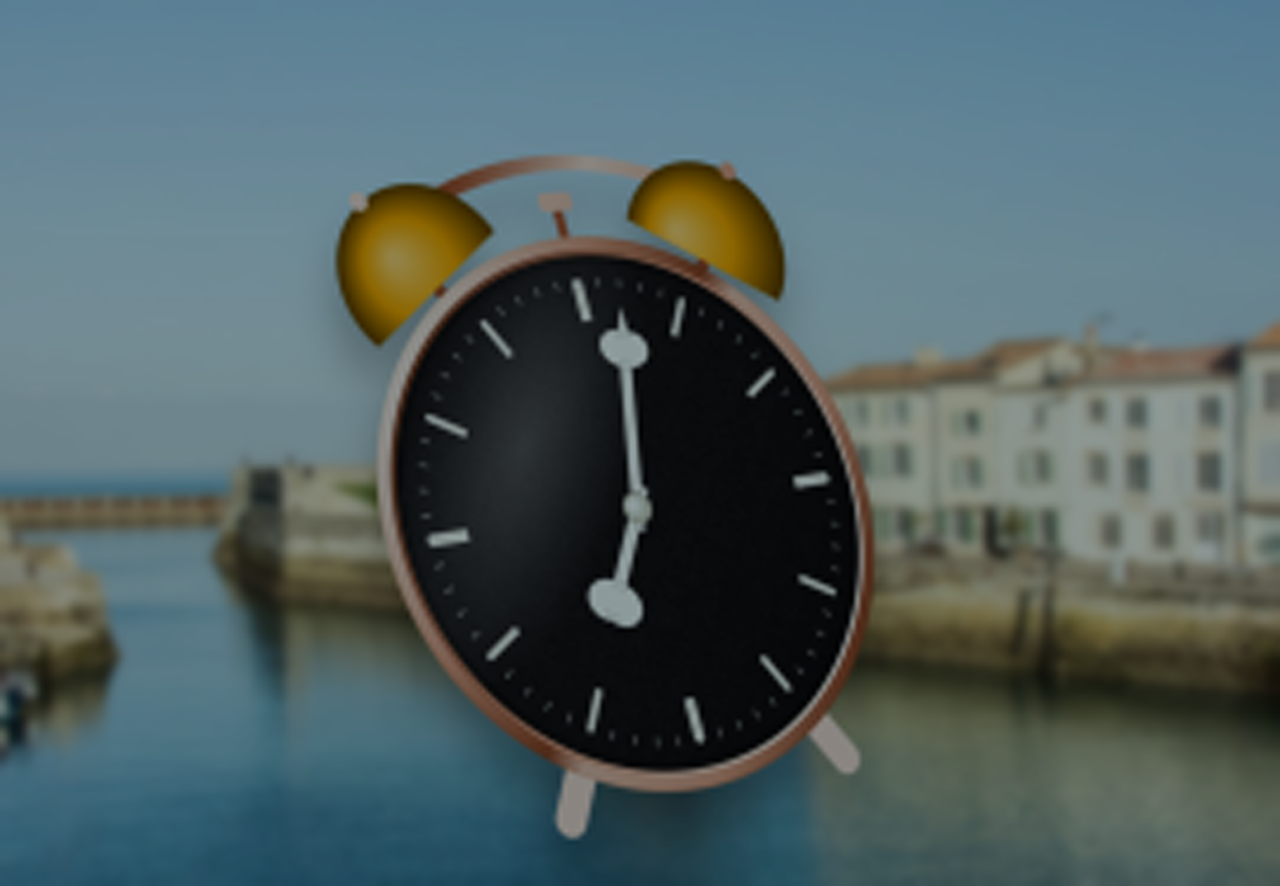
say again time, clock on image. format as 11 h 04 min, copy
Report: 7 h 02 min
